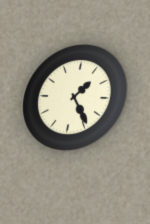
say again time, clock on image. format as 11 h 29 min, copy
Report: 1 h 24 min
